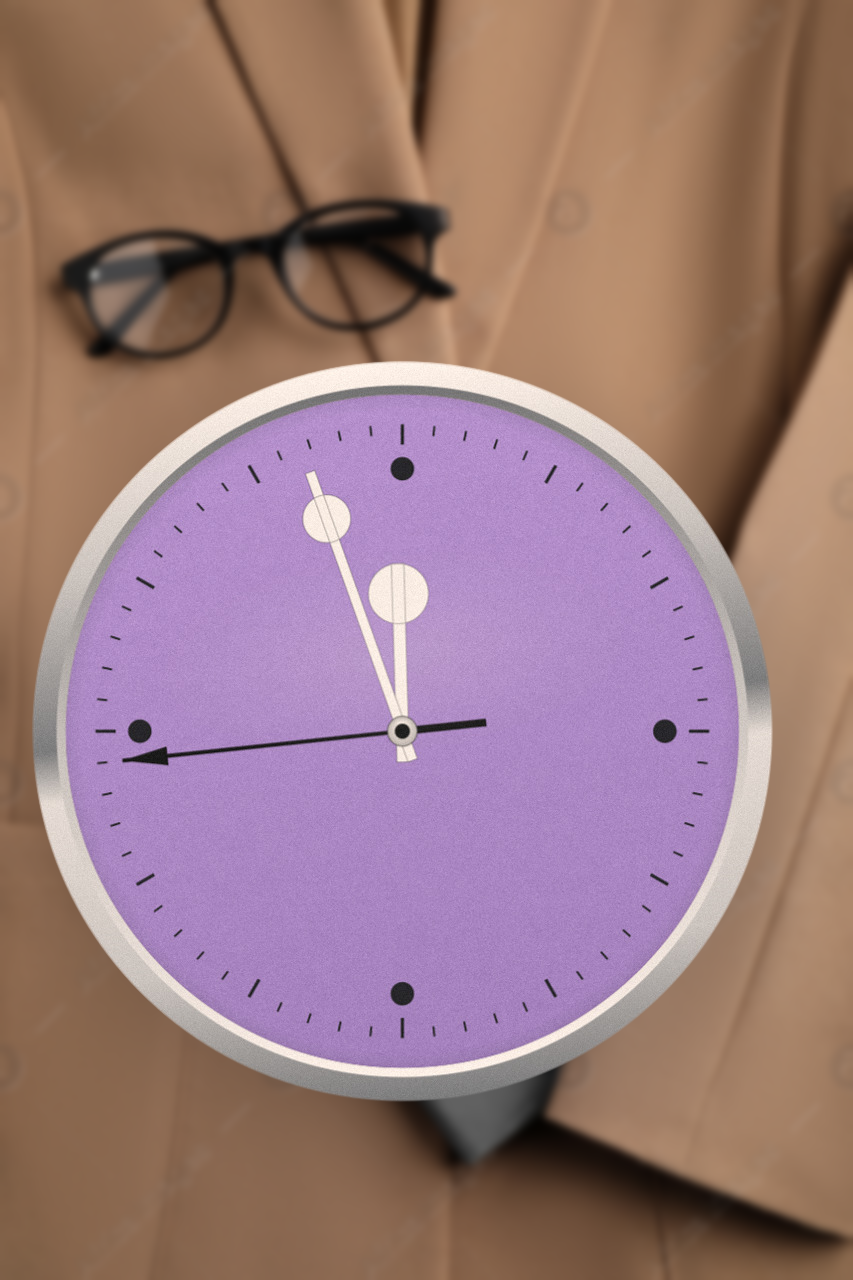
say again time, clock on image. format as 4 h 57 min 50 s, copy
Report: 11 h 56 min 44 s
